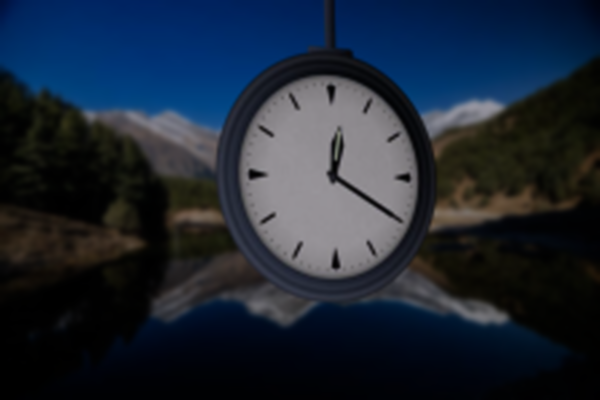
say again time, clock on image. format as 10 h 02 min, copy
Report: 12 h 20 min
